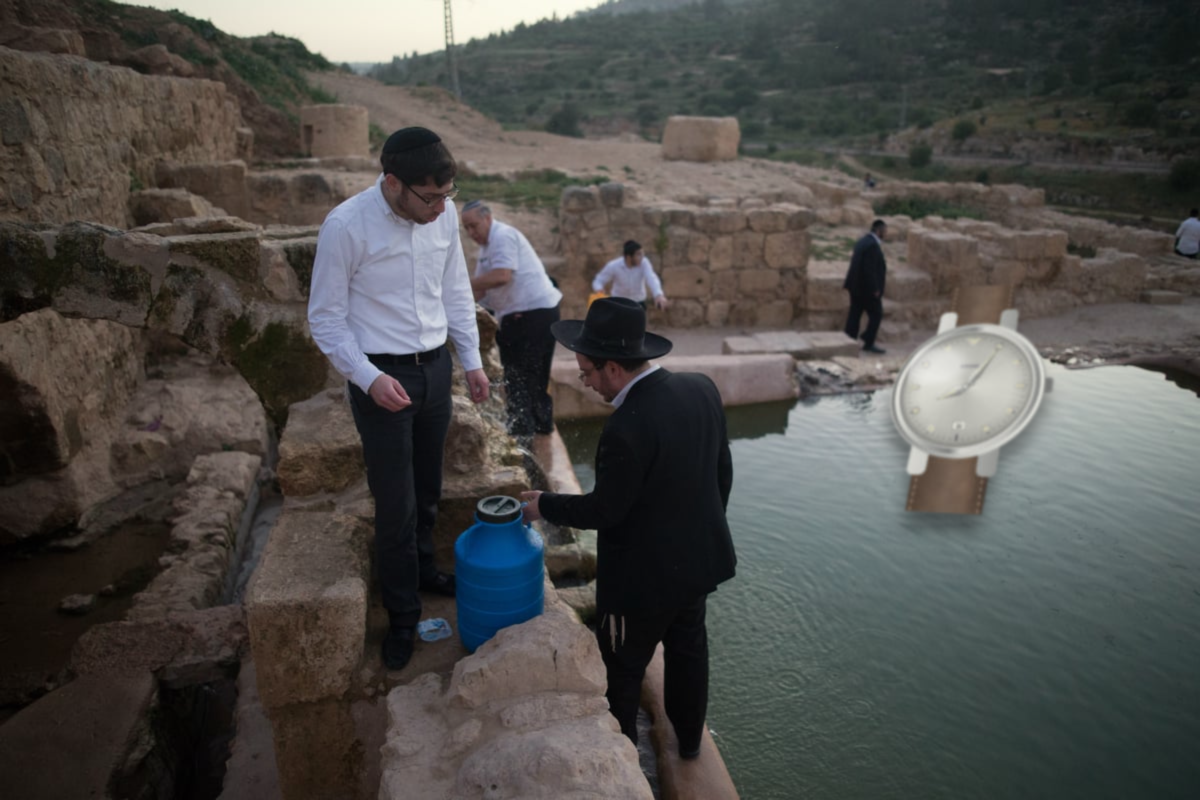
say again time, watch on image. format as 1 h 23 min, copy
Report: 8 h 05 min
